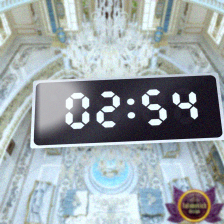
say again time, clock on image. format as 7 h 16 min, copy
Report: 2 h 54 min
